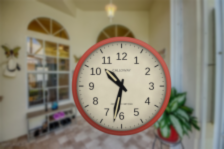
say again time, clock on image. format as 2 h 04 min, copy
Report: 10 h 32 min
